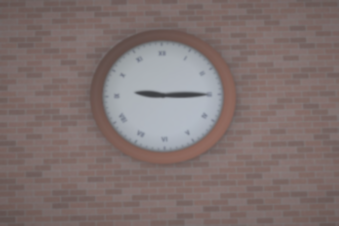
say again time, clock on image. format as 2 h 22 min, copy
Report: 9 h 15 min
